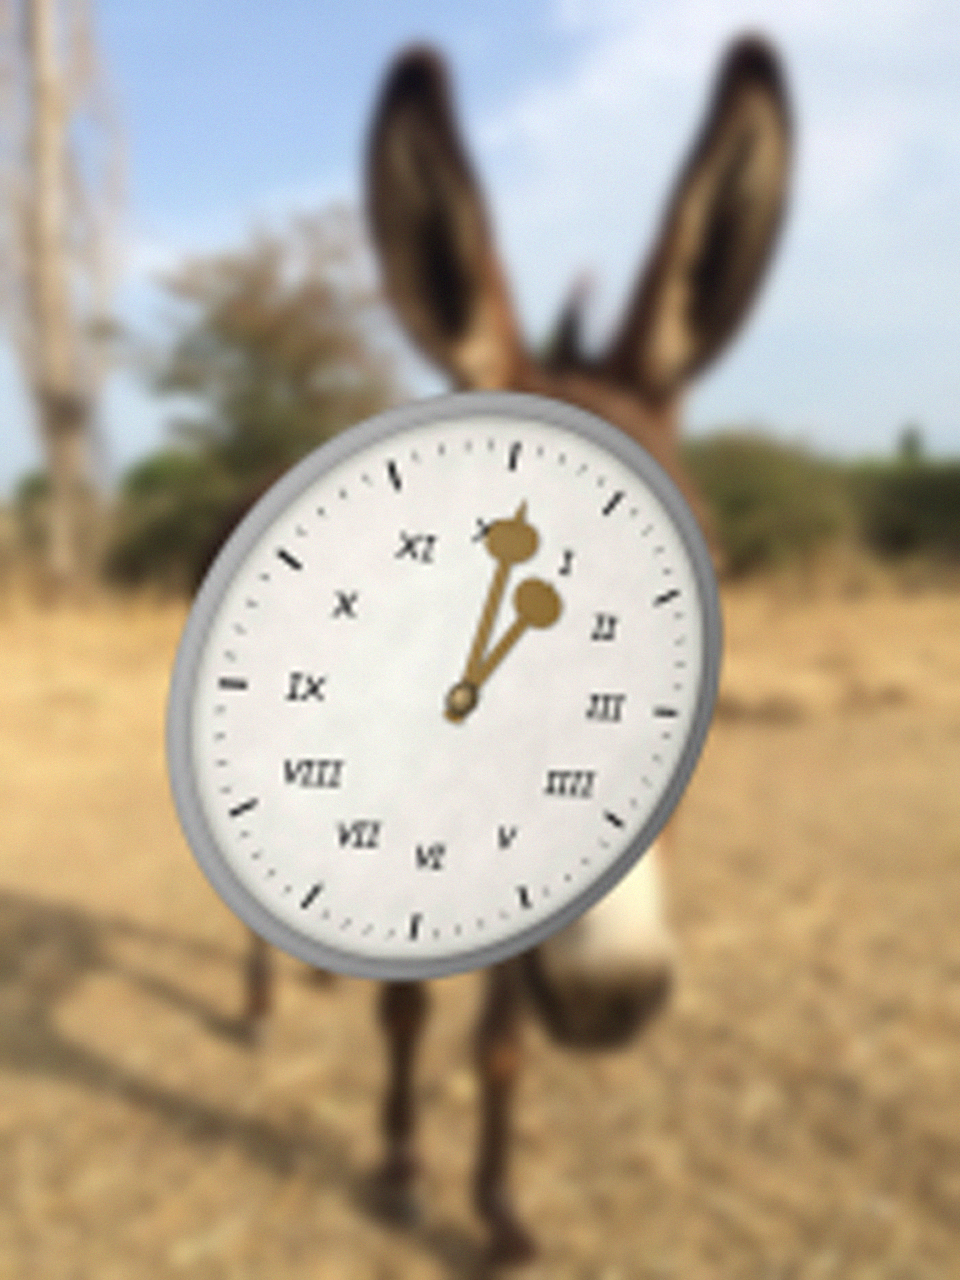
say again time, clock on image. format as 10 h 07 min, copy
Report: 1 h 01 min
